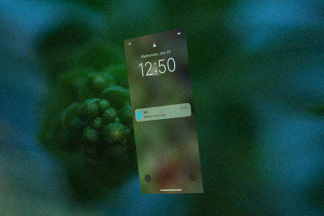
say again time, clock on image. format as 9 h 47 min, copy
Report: 12 h 50 min
